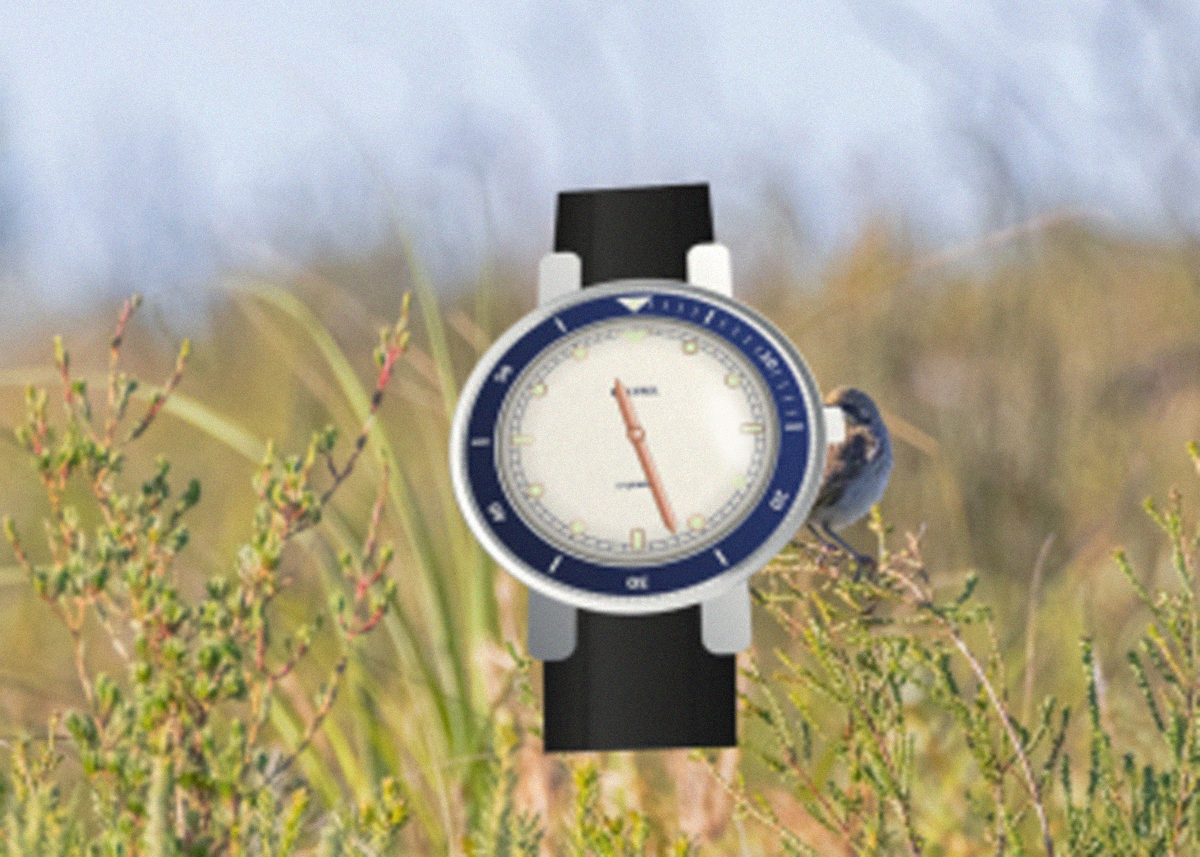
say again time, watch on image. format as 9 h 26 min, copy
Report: 11 h 27 min
